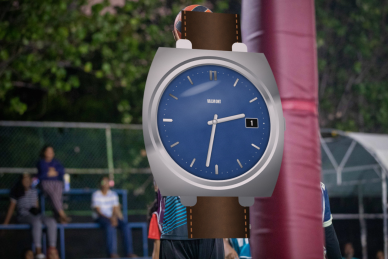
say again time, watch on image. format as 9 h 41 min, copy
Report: 2 h 32 min
